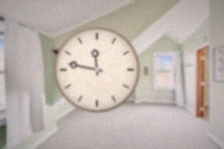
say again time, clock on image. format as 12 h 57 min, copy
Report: 11 h 47 min
